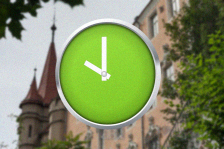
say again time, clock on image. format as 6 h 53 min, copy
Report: 10 h 00 min
